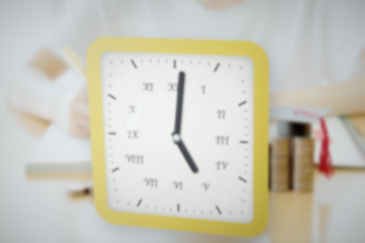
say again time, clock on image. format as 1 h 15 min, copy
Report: 5 h 01 min
